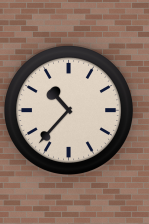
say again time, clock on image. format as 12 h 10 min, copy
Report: 10 h 37 min
